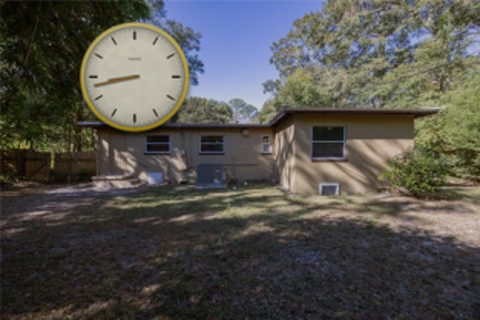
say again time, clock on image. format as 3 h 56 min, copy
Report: 8 h 43 min
